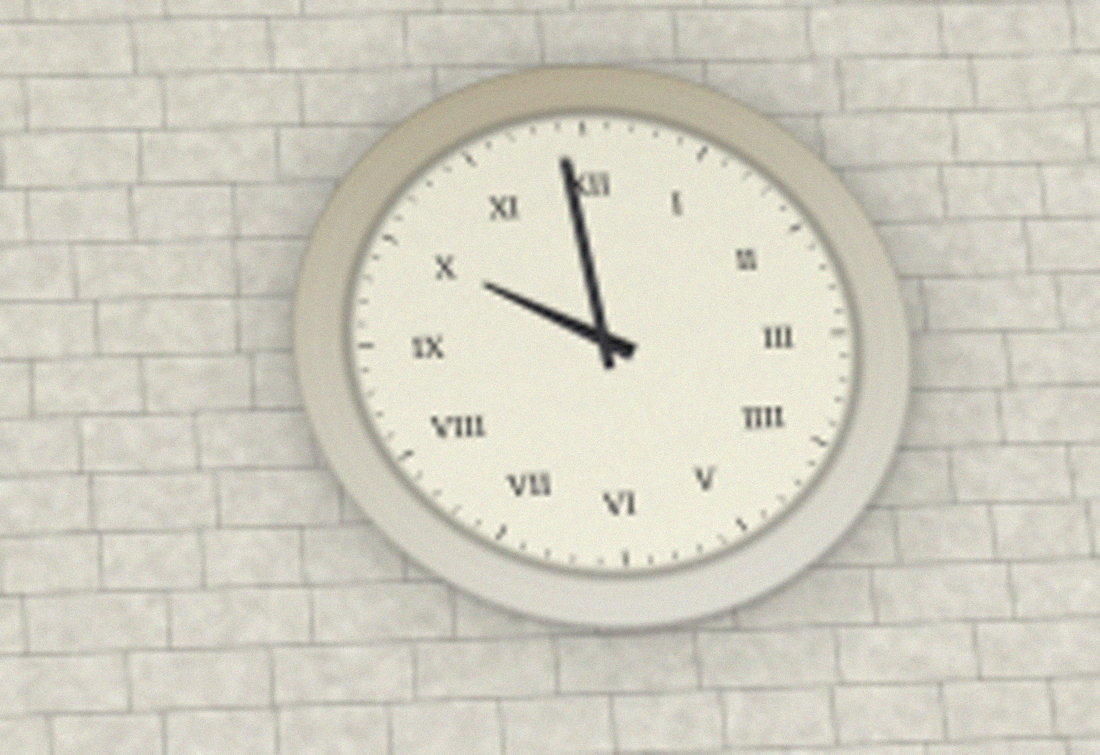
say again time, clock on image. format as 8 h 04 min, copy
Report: 9 h 59 min
